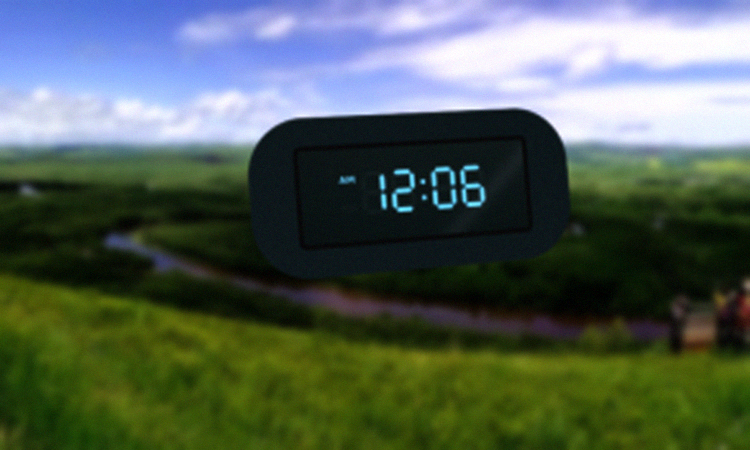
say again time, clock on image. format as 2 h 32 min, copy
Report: 12 h 06 min
